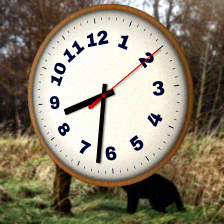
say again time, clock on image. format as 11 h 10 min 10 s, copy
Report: 8 h 32 min 10 s
